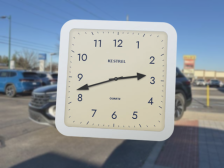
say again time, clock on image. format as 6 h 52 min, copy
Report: 2 h 42 min
